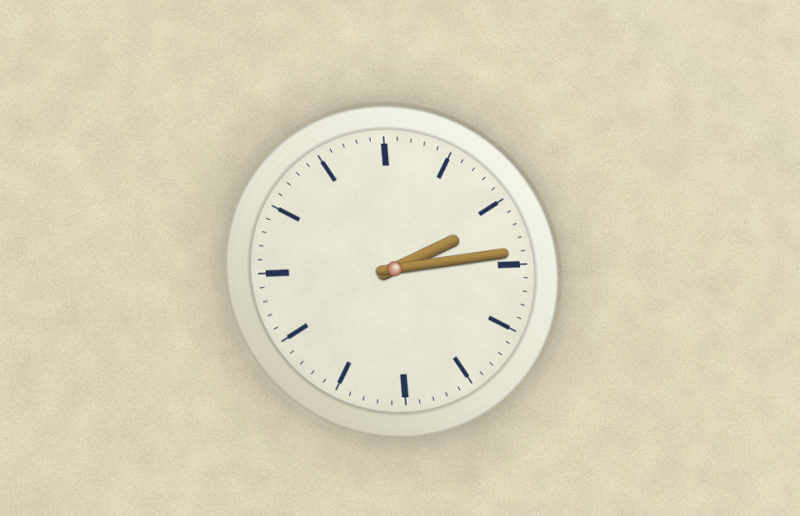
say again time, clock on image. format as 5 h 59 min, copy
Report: 2 h 14 min
